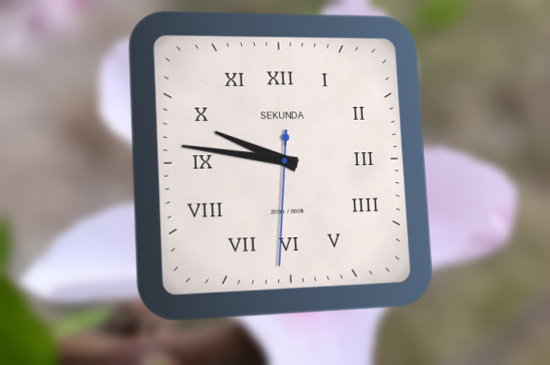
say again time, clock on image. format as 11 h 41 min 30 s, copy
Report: 9 h 46 min 31 s
